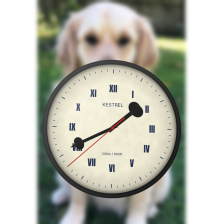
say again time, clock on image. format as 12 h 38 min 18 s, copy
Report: 1 h 40 min 38 s
